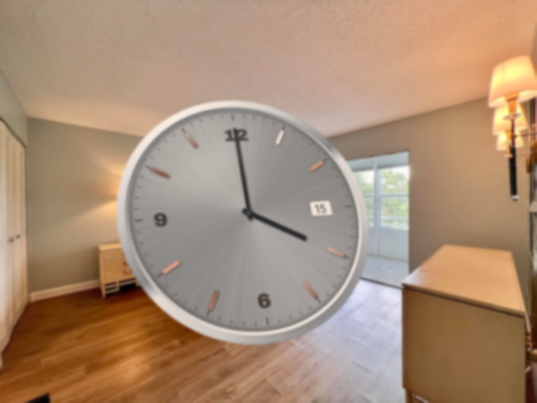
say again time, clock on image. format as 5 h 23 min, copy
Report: 4 h 00 min
